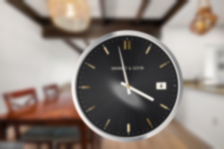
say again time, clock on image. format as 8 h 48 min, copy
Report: 3 h 58 min
